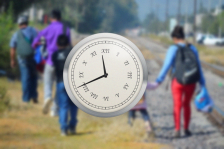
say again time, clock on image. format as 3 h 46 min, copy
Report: 11 h 41 min
